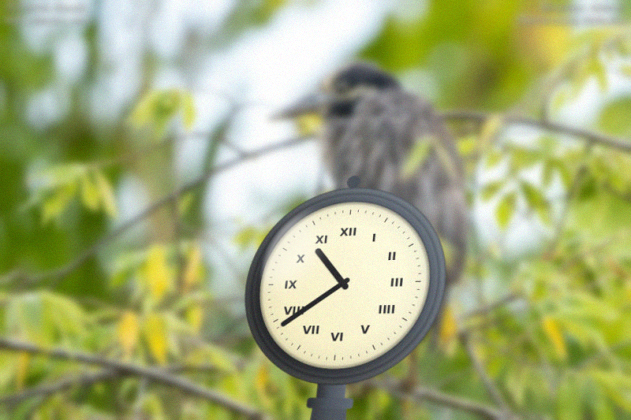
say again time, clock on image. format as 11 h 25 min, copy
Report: 10 h 39 min
